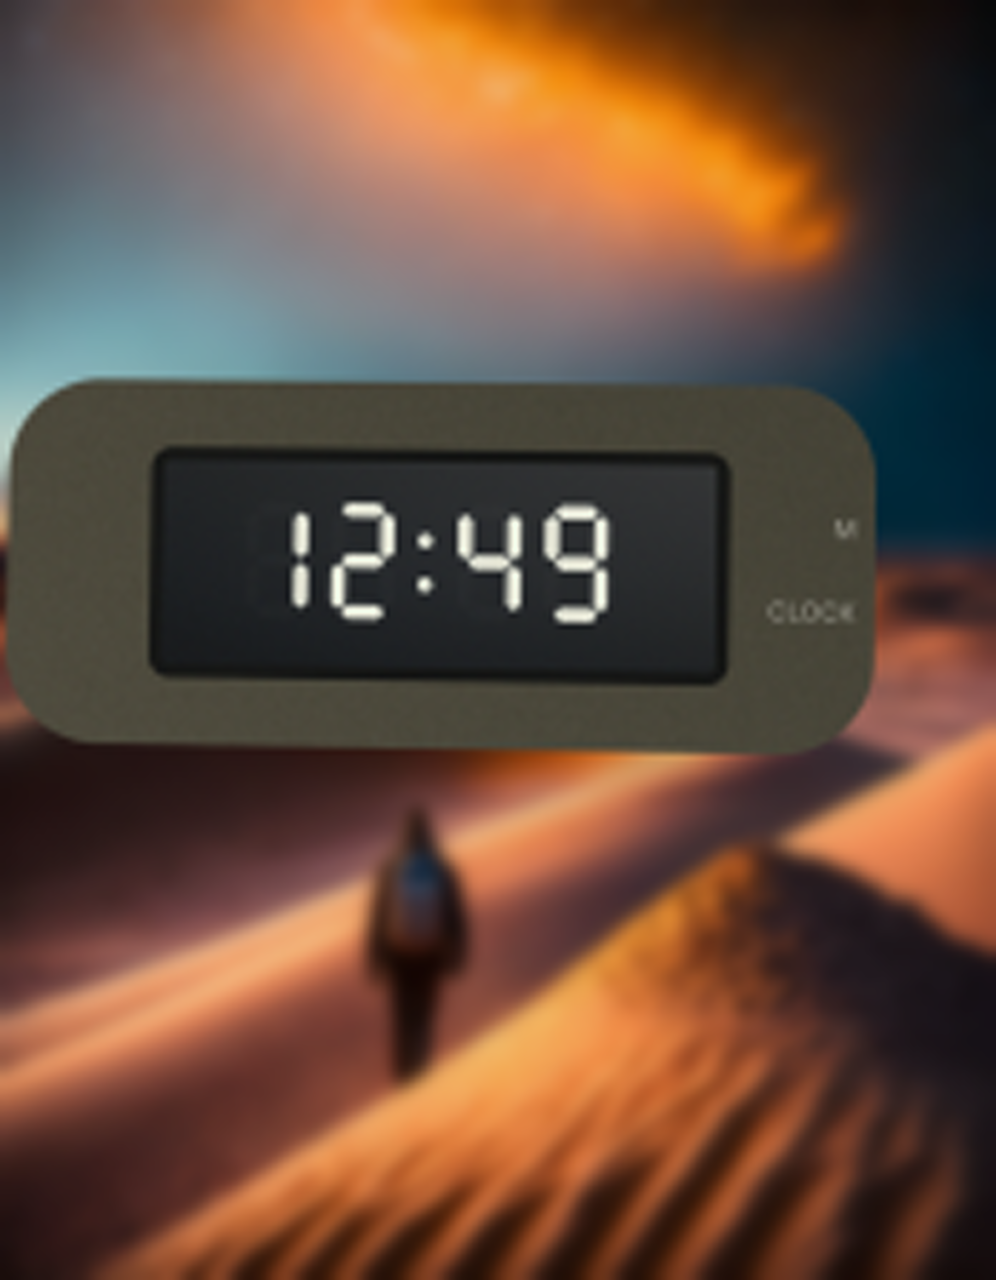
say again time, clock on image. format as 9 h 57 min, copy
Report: 12 h 49 min
